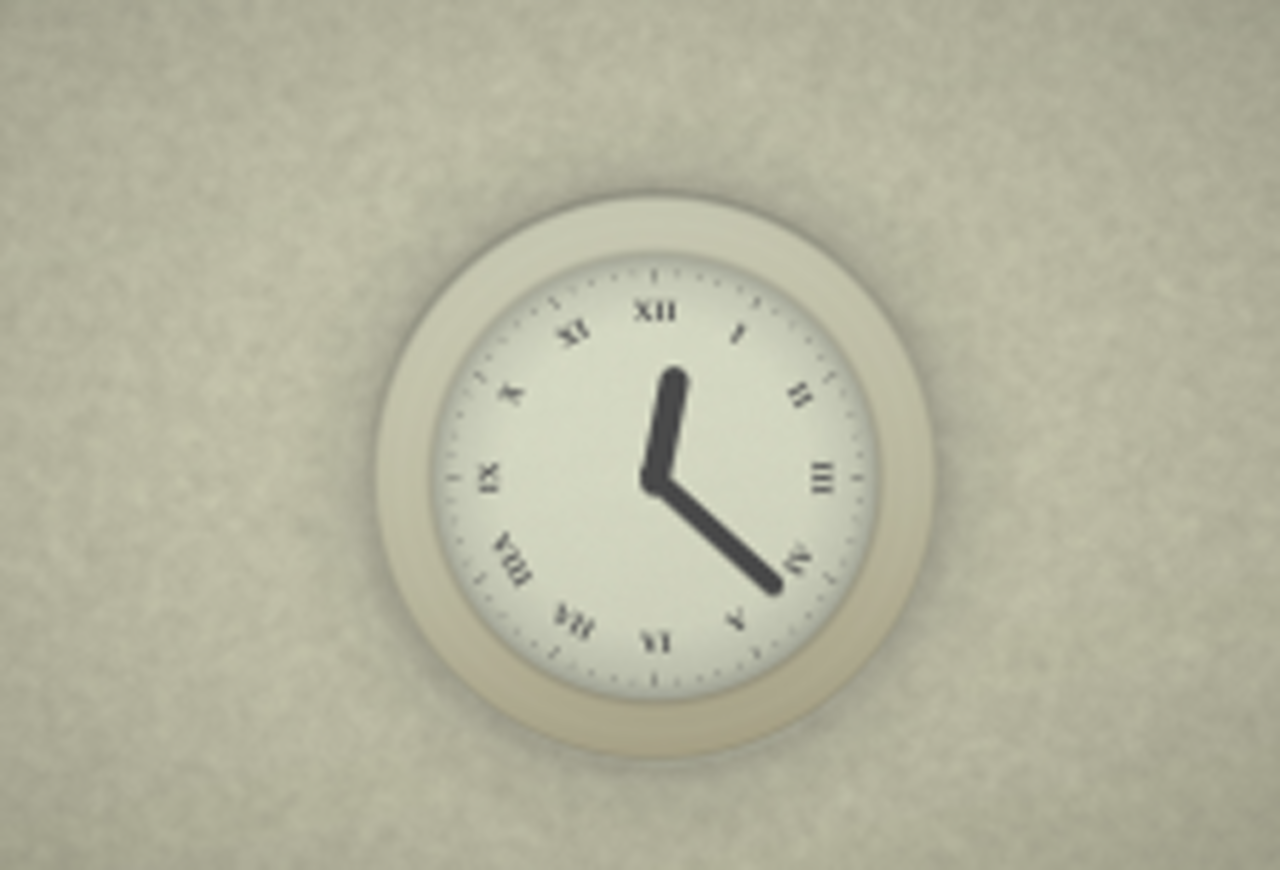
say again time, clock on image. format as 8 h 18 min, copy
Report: 12 h 22 min
